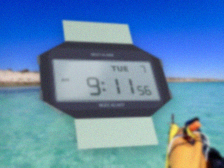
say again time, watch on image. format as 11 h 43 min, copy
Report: 9 h 11 min
